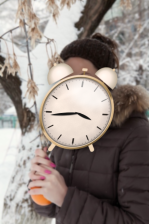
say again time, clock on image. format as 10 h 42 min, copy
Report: 3 h 44 min
